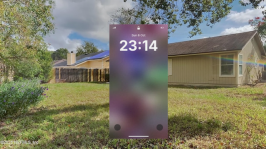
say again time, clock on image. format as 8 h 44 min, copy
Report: 23 h 14 min
